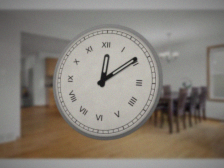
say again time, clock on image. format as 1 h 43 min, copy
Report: 12 h 09 min
